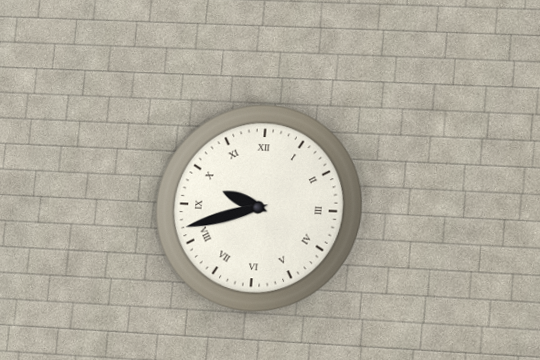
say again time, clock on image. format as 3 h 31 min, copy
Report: 9 h 42 min
